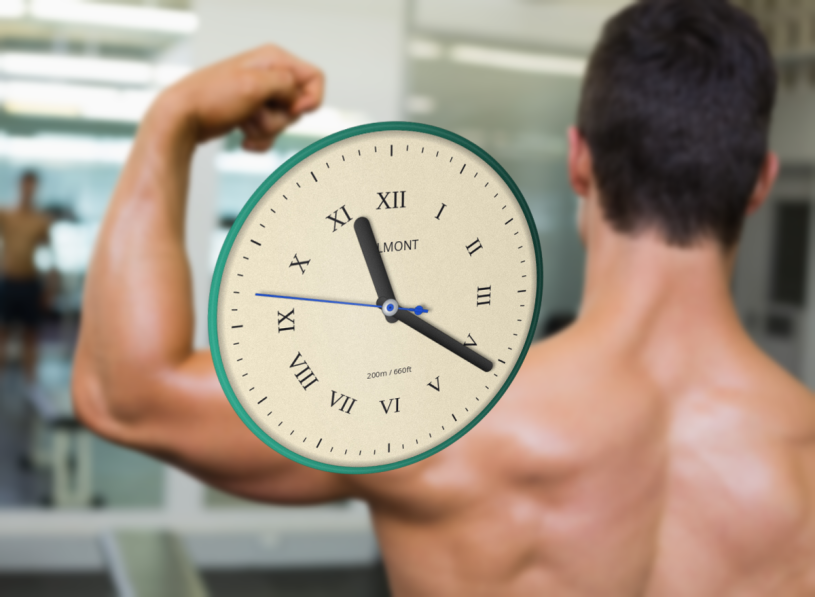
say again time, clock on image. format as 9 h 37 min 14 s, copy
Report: 11 h 20 min 47 s
